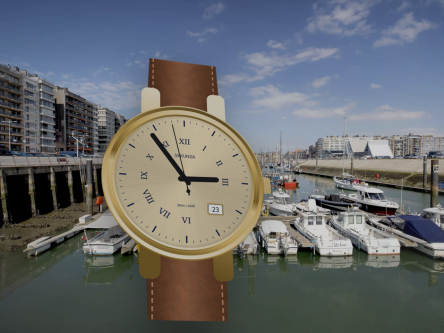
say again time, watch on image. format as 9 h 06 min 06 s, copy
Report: 2 h 53 min 58 s
